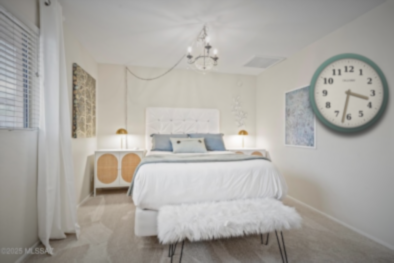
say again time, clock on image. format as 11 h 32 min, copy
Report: 3 h 32 min
